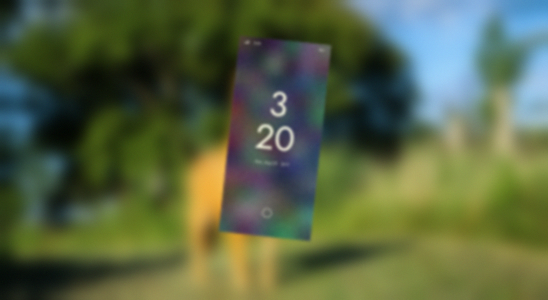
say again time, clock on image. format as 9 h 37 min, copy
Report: 3 h 20 min
